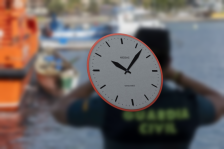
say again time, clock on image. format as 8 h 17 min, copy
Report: 10 h 07 min
